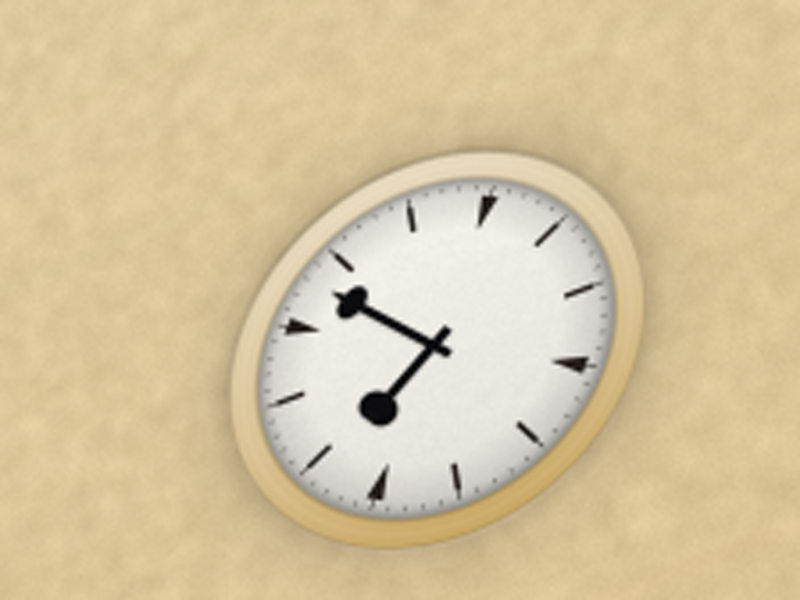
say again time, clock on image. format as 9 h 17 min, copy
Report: 6 h 48 min
